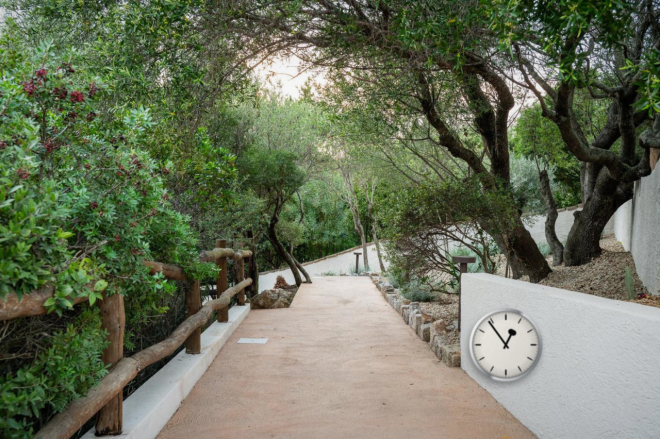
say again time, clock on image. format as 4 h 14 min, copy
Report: 12 h 54 min
